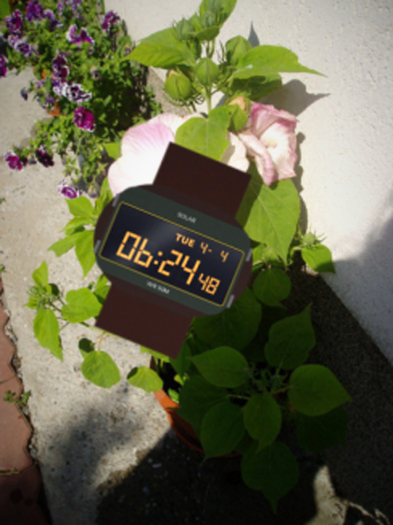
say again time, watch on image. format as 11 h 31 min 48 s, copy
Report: 6 h 24 min 48 s
